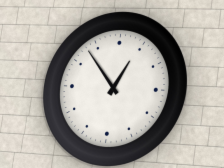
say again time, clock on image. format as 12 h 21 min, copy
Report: 12 h 53 min
